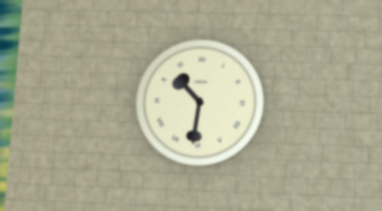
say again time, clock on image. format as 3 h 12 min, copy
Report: 10 h 31 min
